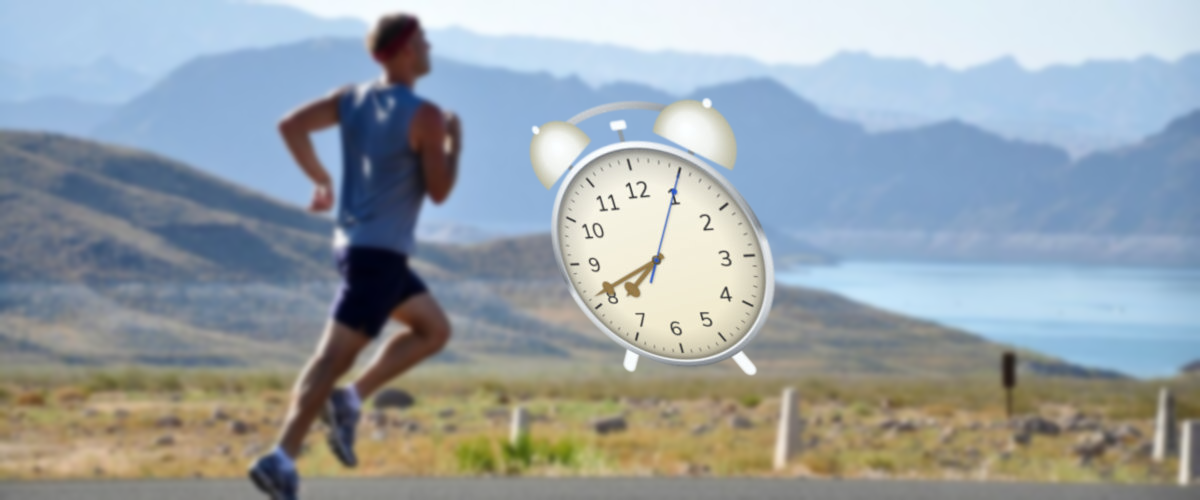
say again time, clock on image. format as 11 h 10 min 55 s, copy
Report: 7 h 41 min 05 s
